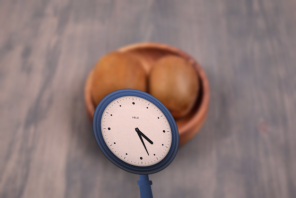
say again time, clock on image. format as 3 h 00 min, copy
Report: 4 h 27 min
